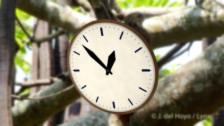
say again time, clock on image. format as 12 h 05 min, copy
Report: 12 h 53 min
